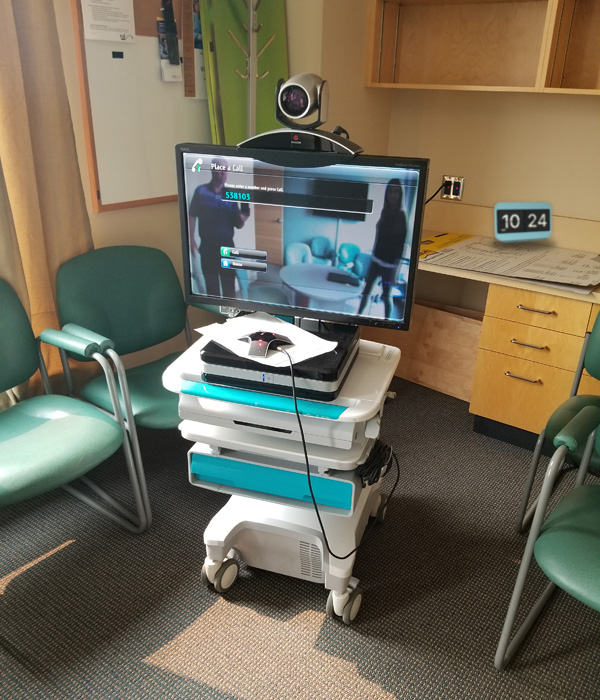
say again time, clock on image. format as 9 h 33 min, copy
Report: 10 h 24 min
